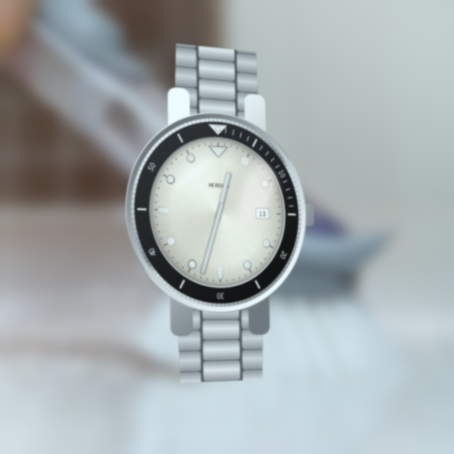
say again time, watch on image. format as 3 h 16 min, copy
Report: 12 h 33 min
